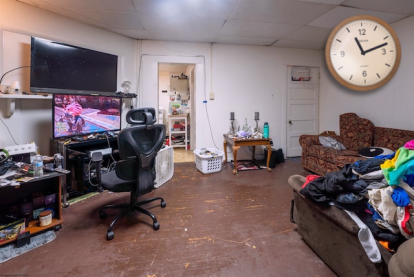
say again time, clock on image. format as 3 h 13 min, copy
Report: 11 h 12 min
